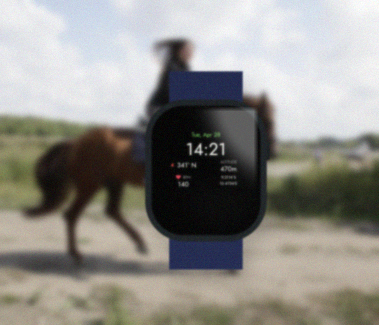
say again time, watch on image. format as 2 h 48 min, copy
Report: 14 h 21 min
